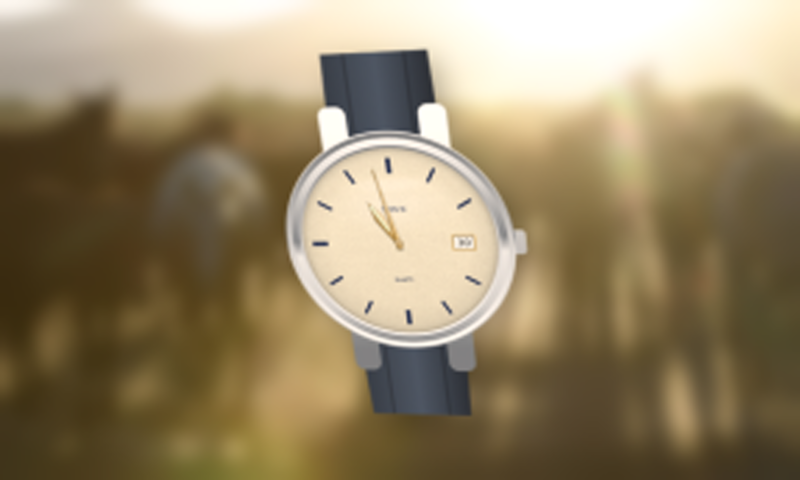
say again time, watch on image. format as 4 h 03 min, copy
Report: 10 h 58 min
